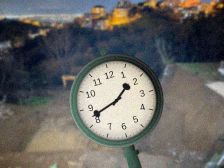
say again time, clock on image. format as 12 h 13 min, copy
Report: 1 h 42 min
